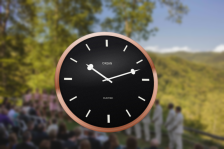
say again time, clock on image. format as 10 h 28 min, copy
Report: 10 h 12 min
